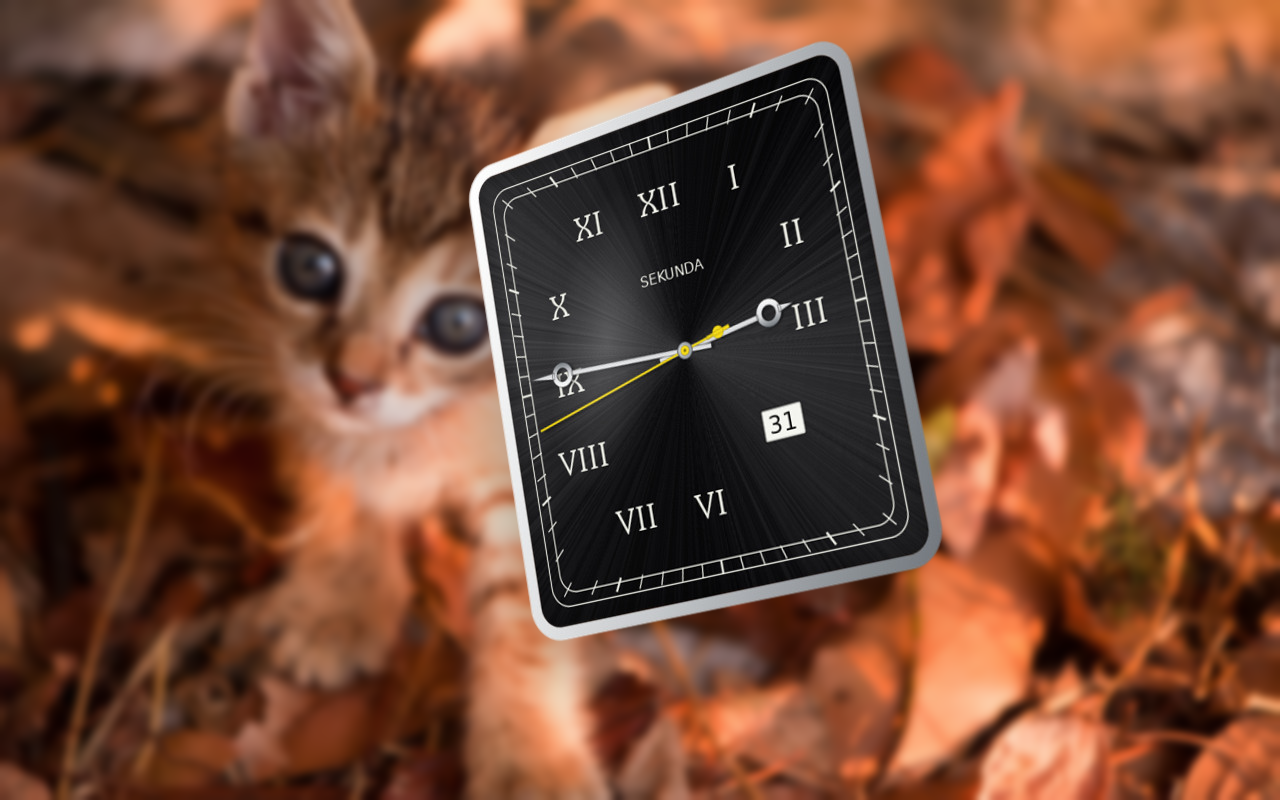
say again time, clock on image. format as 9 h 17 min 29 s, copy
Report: 2 h 45 min 43 s
